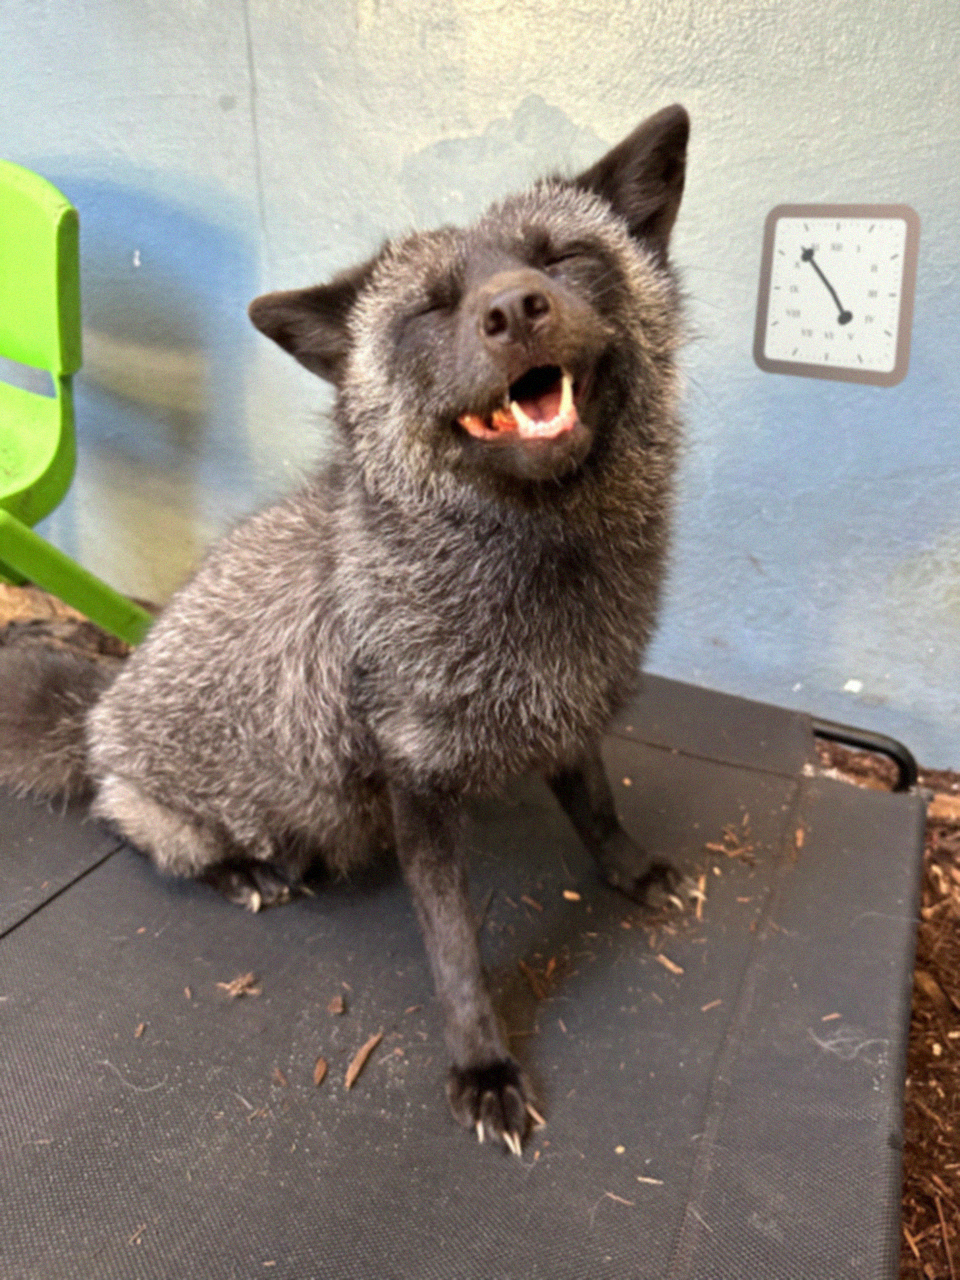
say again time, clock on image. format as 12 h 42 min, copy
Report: 4 h 53 min
